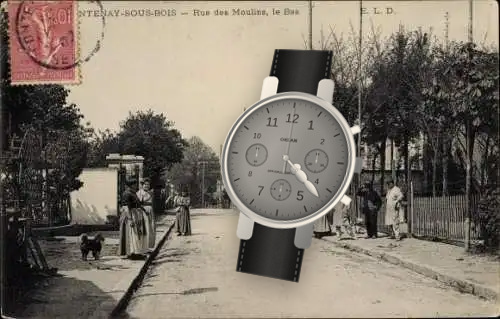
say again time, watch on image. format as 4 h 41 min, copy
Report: 4 h 22 min
